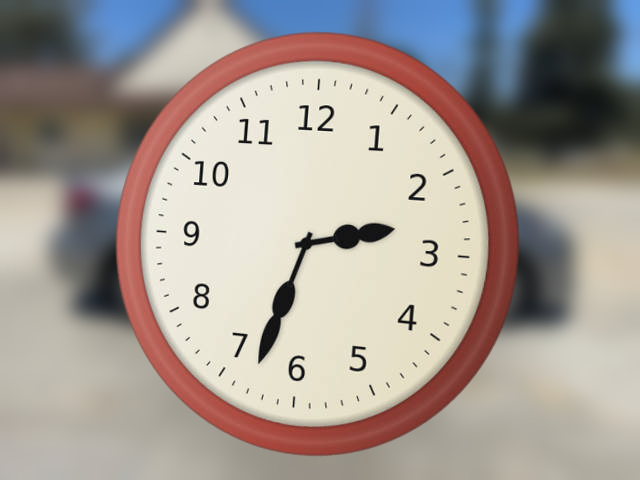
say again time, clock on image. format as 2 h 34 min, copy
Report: 2 h 33 min
